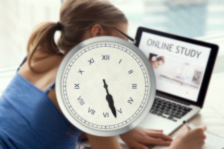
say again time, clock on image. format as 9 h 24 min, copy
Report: 5 h 27 min
